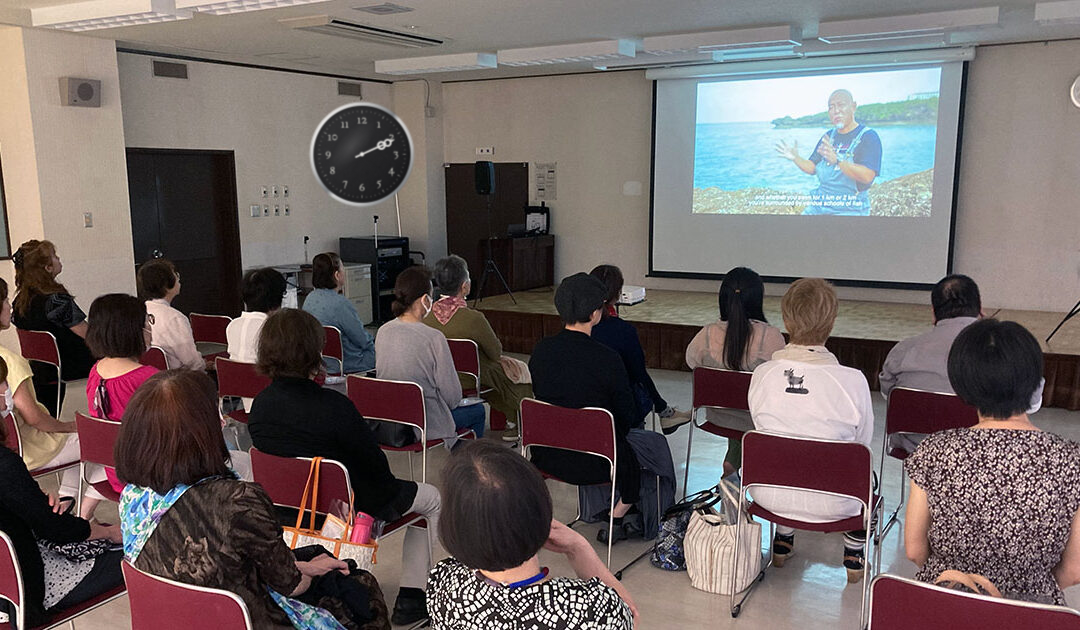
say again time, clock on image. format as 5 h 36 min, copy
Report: 2 h 11 min
